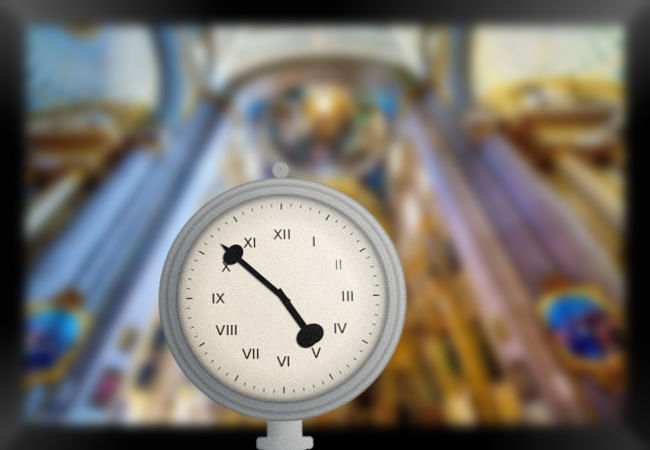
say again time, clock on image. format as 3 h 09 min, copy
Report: 4 h 52 min
